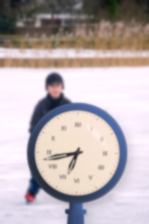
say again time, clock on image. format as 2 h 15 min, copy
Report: 6 h 43 min
